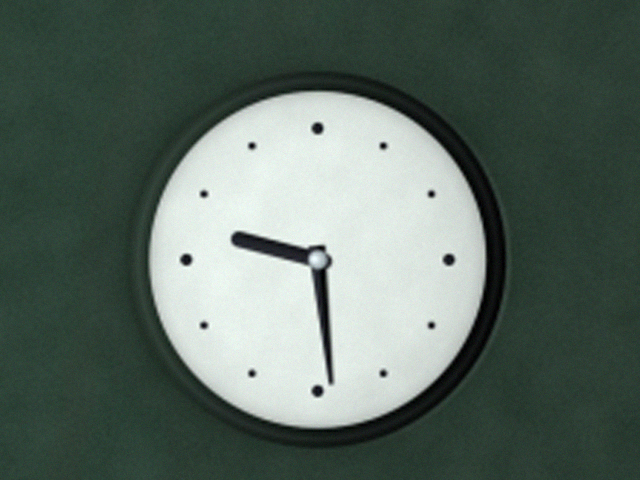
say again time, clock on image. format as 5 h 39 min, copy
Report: 9 h 29 min
